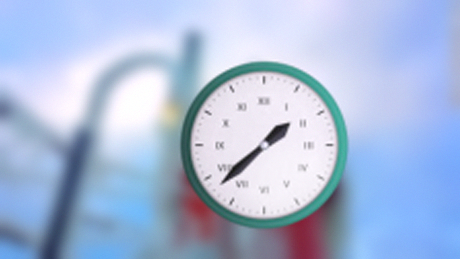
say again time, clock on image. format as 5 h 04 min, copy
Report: 1 h 38 min
